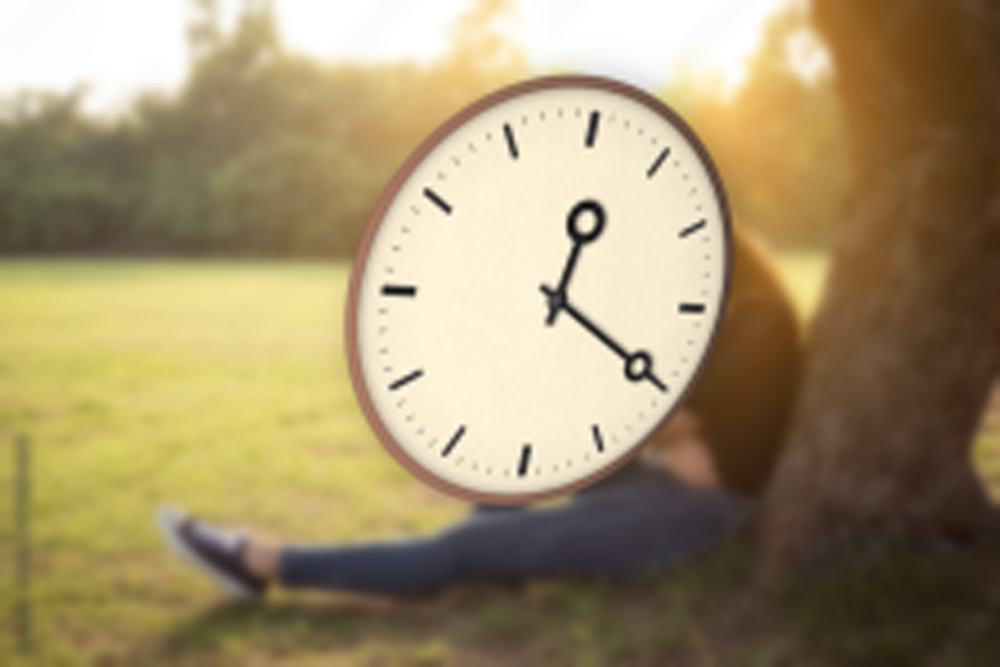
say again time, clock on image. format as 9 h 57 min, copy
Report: 12 h 20 min
